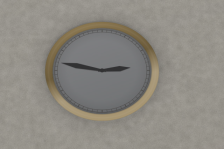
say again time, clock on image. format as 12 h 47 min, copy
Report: 2 h 47 min
